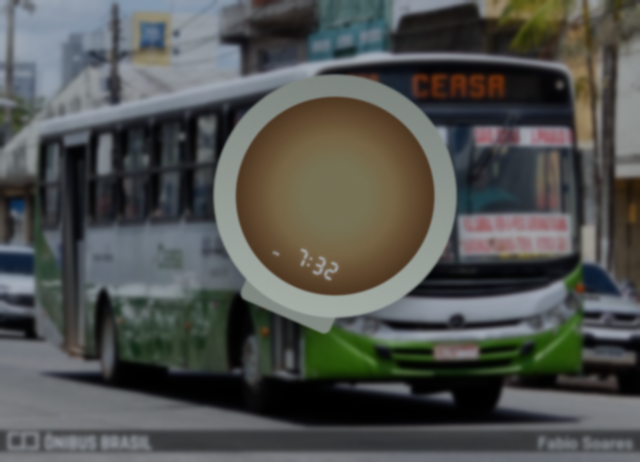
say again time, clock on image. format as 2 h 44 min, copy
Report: 7 h 32 min
